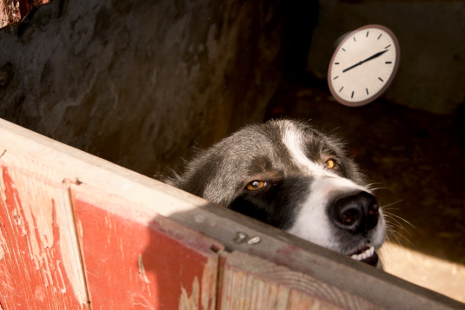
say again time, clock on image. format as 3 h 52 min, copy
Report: 8 h 11 min
